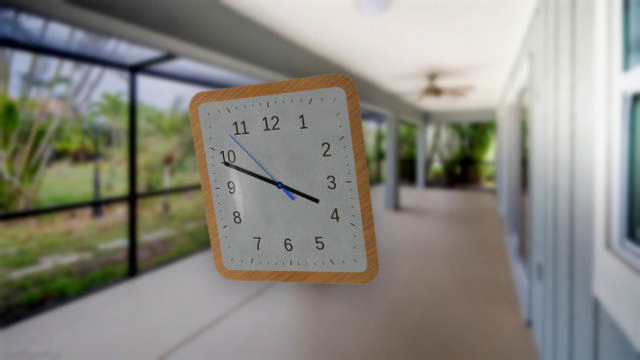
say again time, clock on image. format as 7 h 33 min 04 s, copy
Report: 3 h 48 min 53 s
